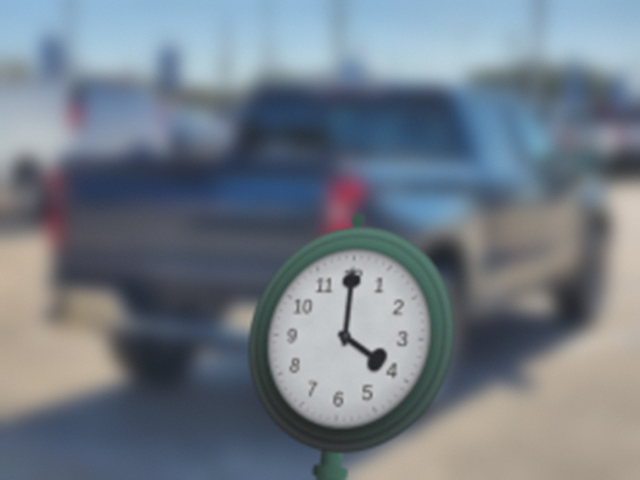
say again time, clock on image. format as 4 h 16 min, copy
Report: 4 h 00 min
